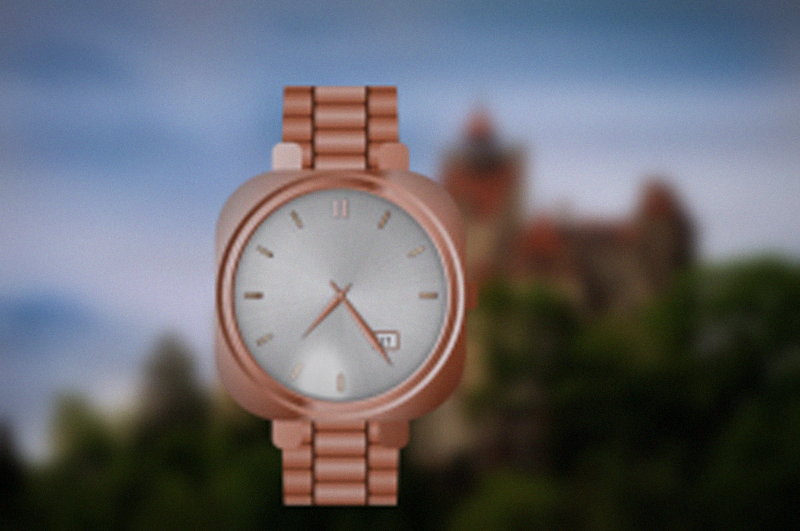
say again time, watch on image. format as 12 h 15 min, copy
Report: 7 h 24 min
